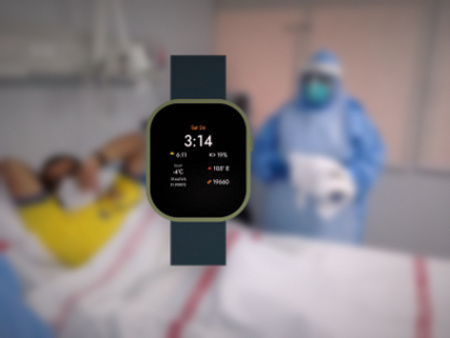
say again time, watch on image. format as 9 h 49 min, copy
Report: 3 h 14 min
